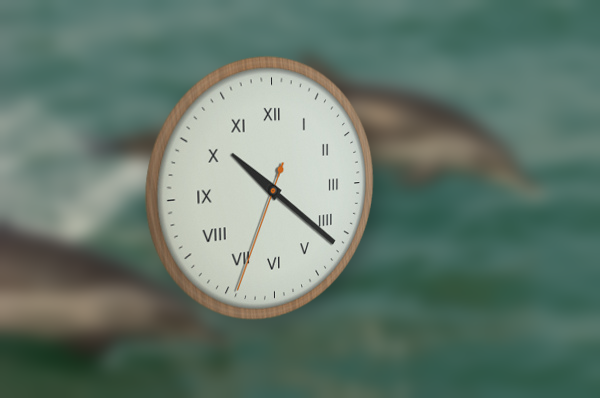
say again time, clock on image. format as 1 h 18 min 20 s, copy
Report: 10 h 21 min 34 s
